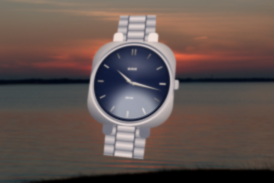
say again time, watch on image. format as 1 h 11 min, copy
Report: 10 h 17 min
